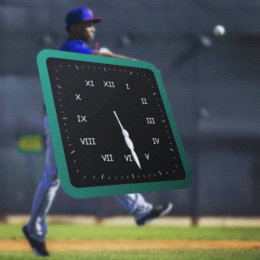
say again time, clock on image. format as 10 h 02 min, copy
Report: 5 h 28 min
